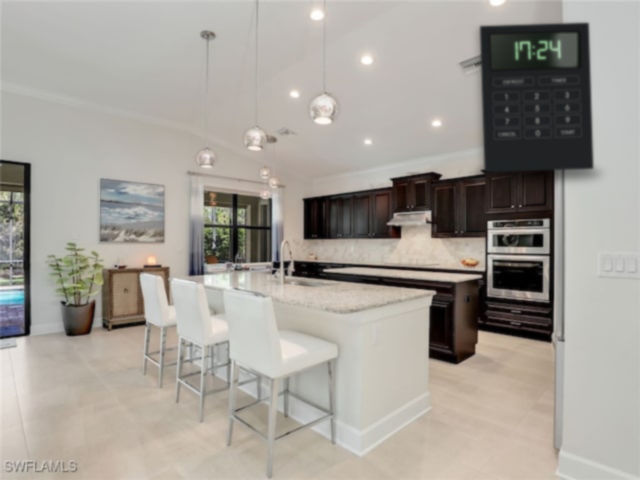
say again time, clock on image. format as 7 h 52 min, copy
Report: 17 h 24 min
